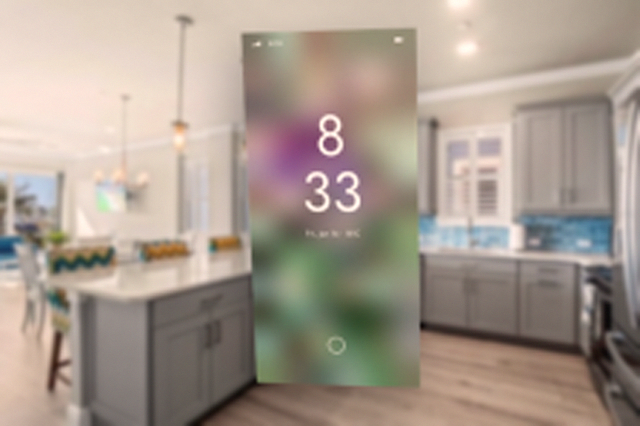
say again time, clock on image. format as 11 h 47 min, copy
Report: 8 h 33 min
